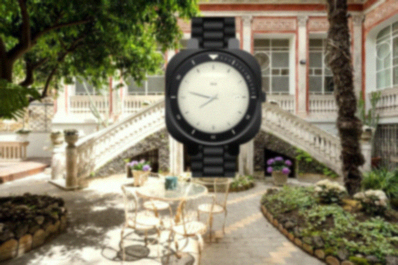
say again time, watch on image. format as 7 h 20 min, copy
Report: 7 h 47 min
